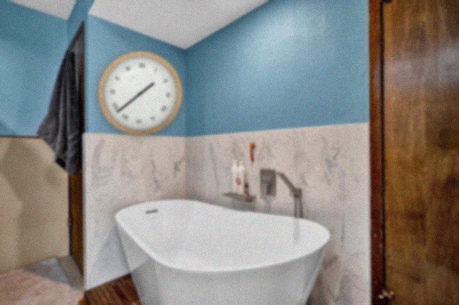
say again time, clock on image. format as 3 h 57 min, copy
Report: 1 h 38 min
